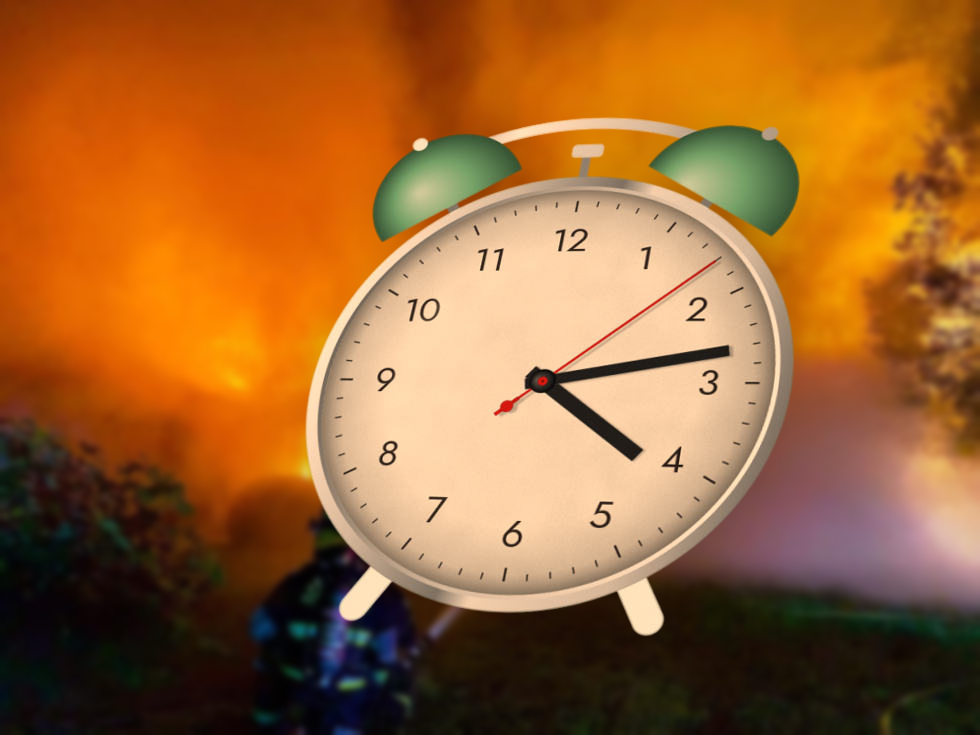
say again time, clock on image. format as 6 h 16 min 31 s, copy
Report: 4 h 13 min 08 s
